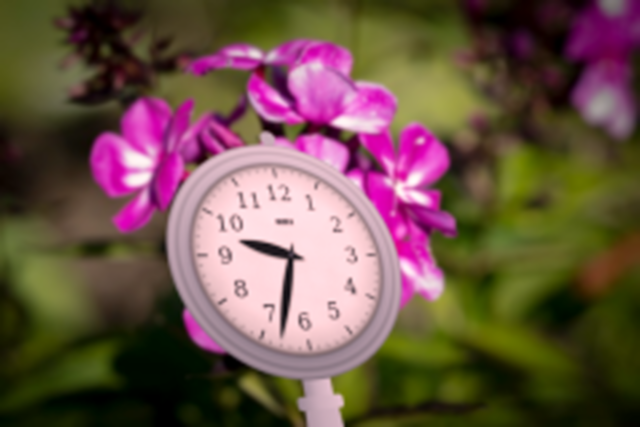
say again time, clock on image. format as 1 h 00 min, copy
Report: 9 h 33 min
